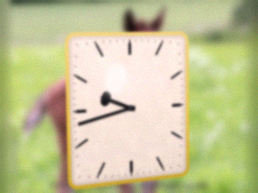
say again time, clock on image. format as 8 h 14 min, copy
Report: 9 h 43 min
